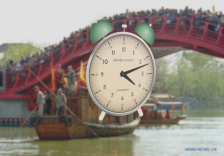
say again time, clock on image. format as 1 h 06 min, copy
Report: 4 h 12 min
